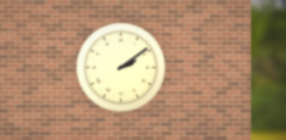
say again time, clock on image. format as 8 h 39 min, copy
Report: 2 h 09 min
